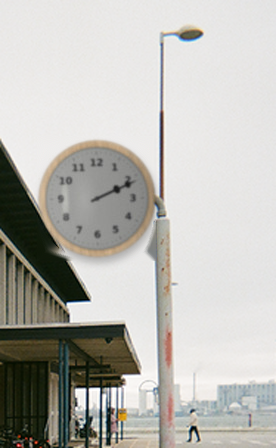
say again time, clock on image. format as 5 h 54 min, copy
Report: 2 h 11 min
